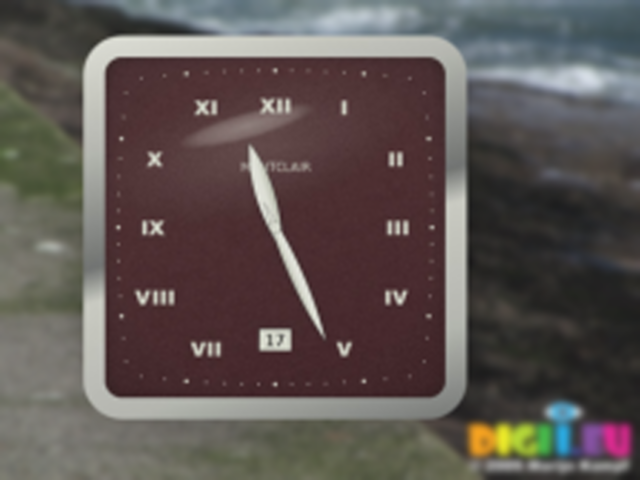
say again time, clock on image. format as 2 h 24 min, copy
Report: 11 h 26 min
